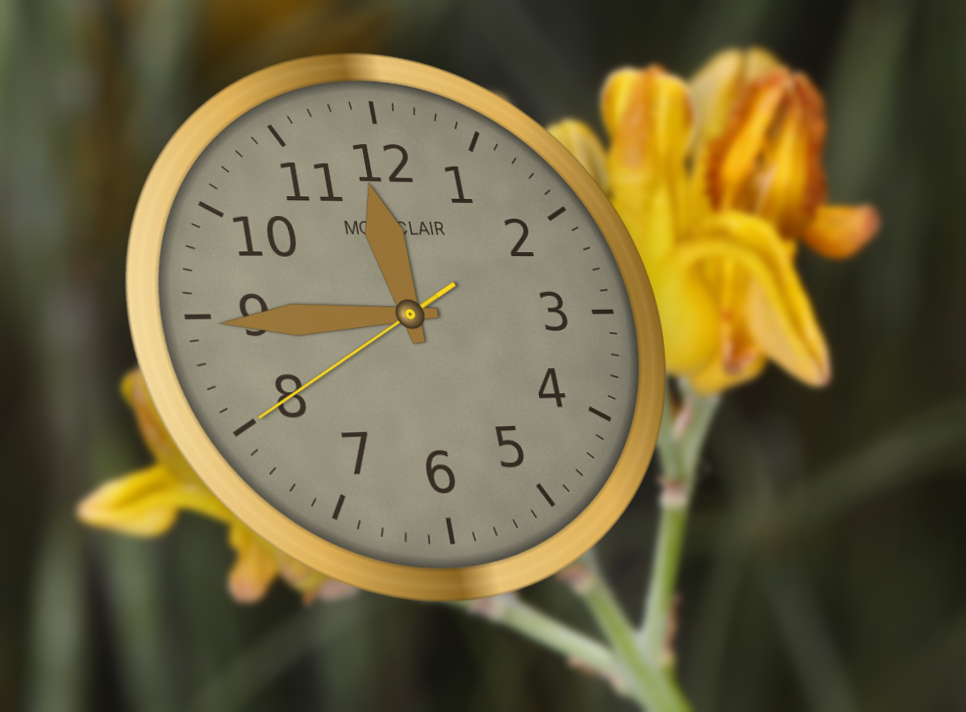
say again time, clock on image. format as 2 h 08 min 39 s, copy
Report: 11 h 44 min 40 s
